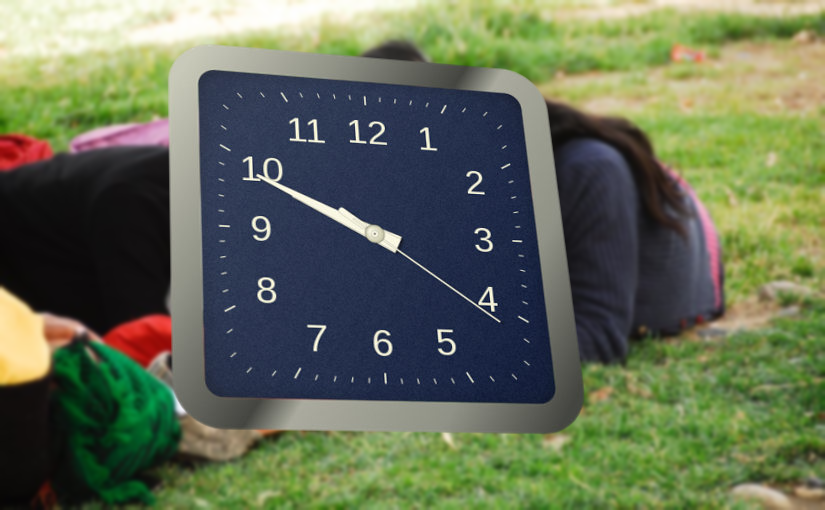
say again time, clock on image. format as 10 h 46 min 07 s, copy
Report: 9 h 49 min 21 s
